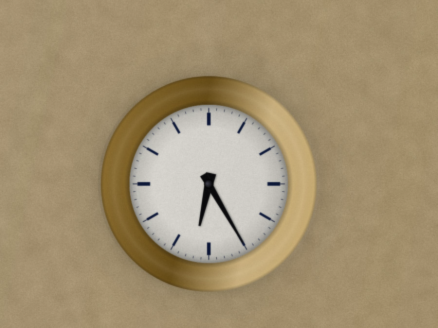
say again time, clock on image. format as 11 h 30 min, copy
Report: 6 h 25 min
